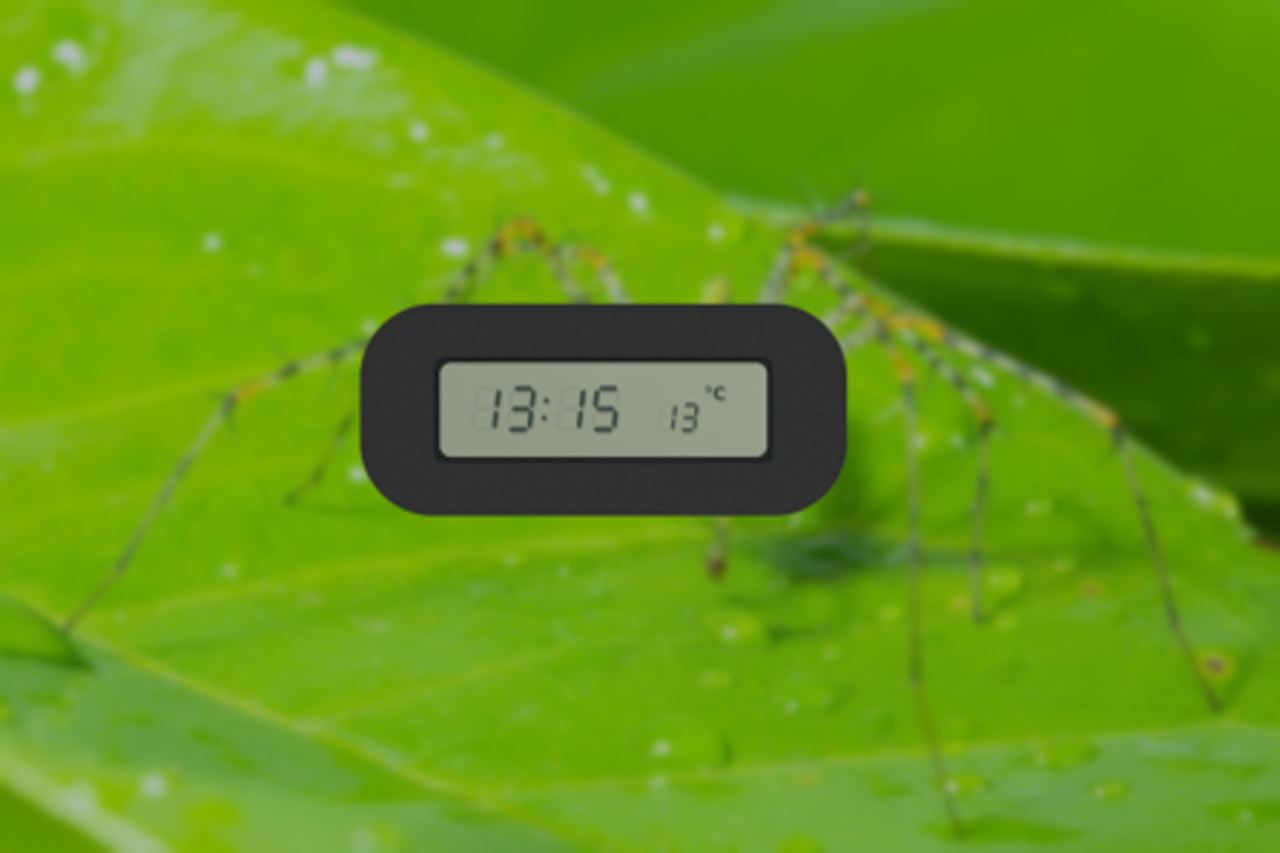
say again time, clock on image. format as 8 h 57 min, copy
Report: 13 h 15 min
